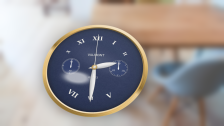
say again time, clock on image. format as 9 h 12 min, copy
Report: 2 h 30 min
